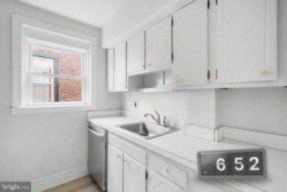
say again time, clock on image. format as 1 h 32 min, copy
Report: 6 h 52 min
